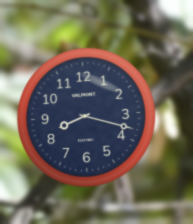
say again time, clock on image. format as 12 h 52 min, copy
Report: 8 h 18 min
